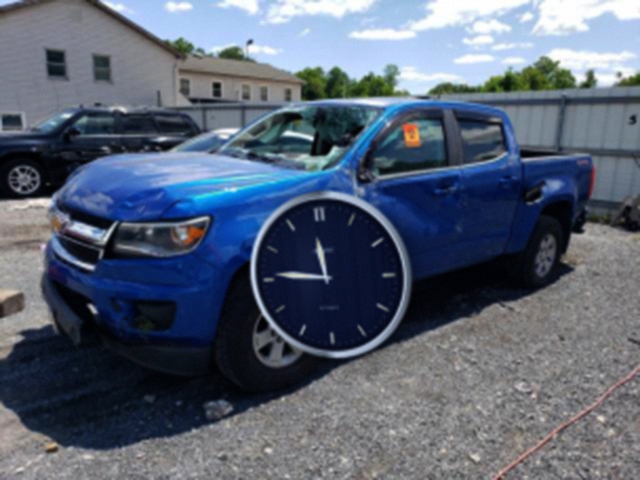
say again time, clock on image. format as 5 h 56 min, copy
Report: 11 h 46 min
